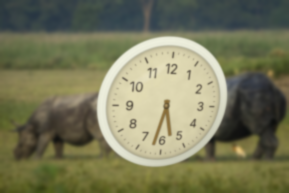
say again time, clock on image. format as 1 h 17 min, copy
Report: 5 h 32 min
